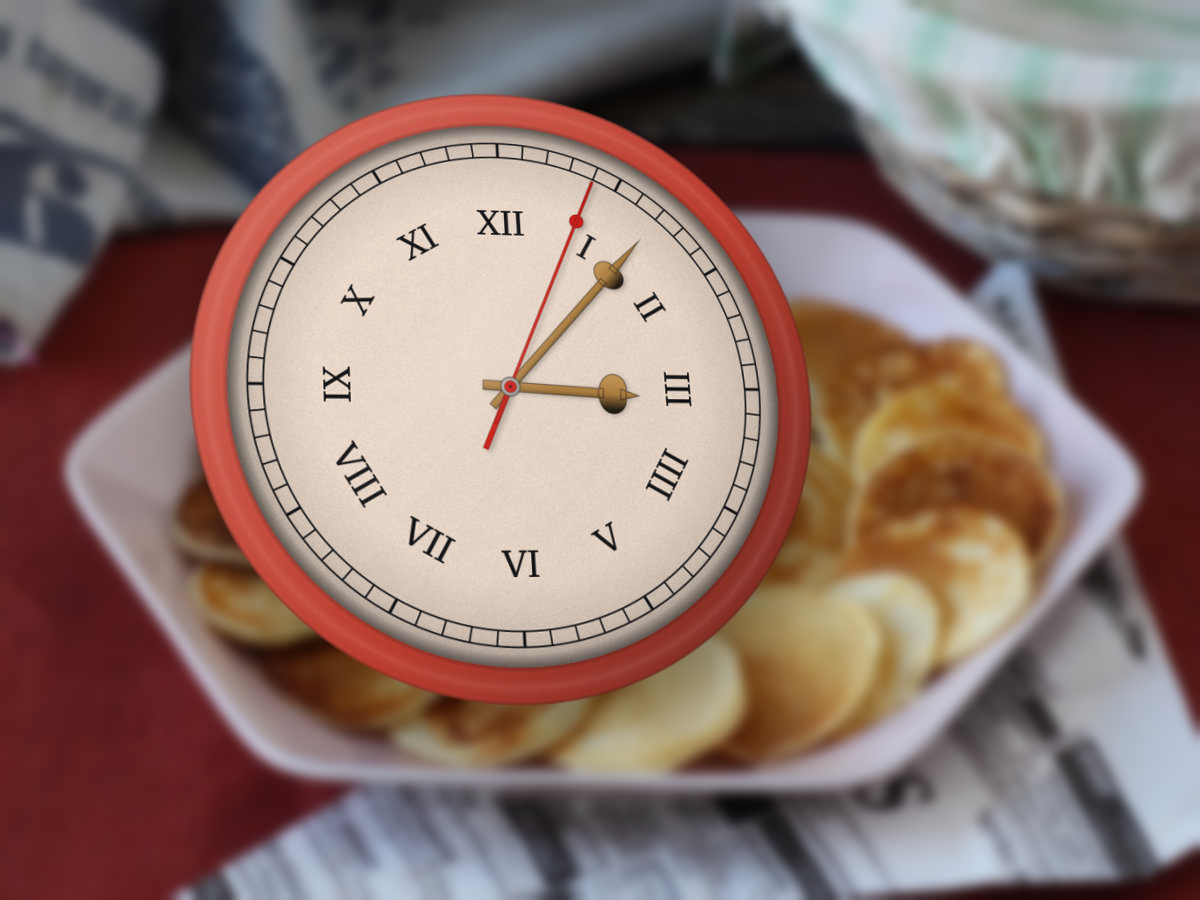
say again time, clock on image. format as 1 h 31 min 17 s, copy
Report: 3 h 07 min 04 s
